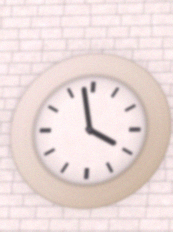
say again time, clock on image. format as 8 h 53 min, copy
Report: 3 h 58 min
